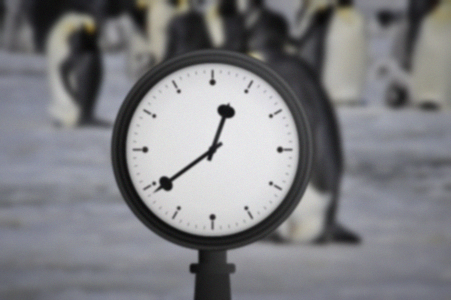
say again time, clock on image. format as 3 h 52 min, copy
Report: 12 h 39 min
